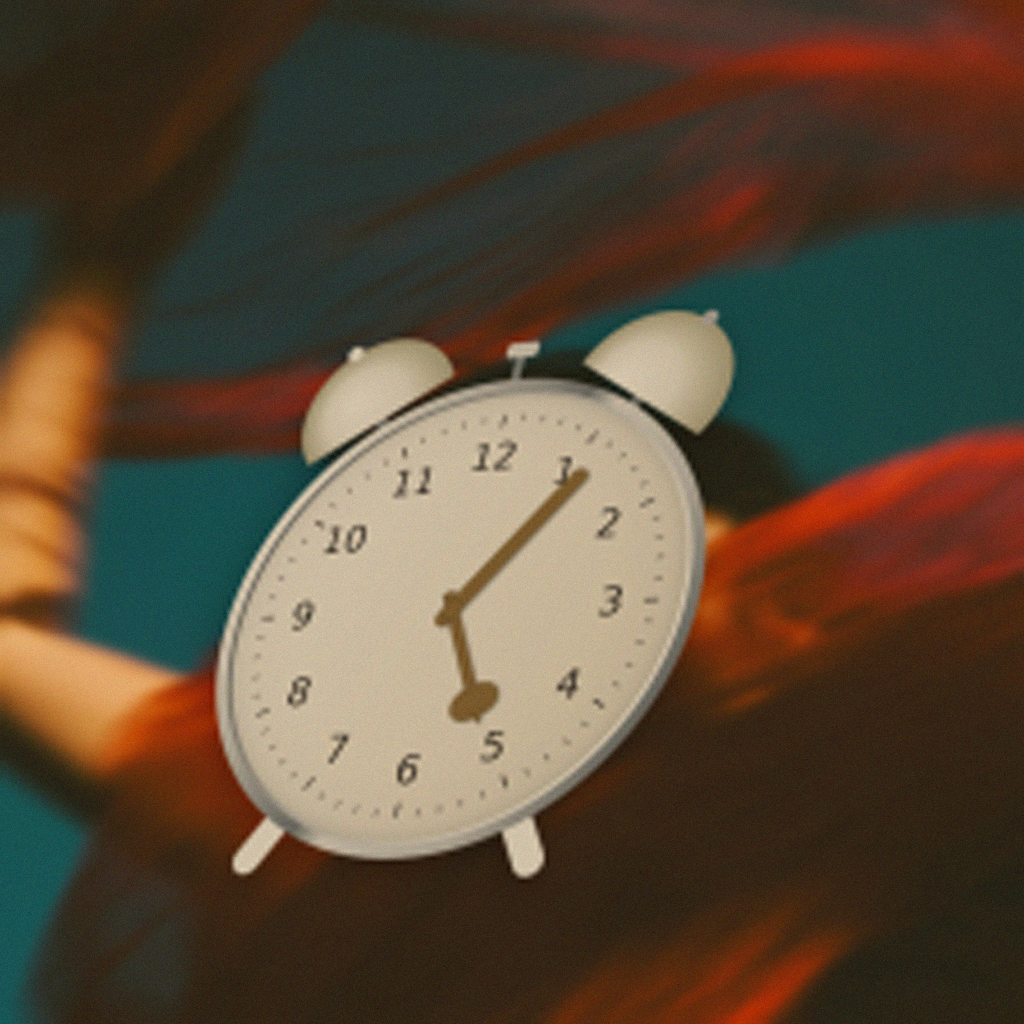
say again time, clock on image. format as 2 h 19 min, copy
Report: 5 h 06 min
